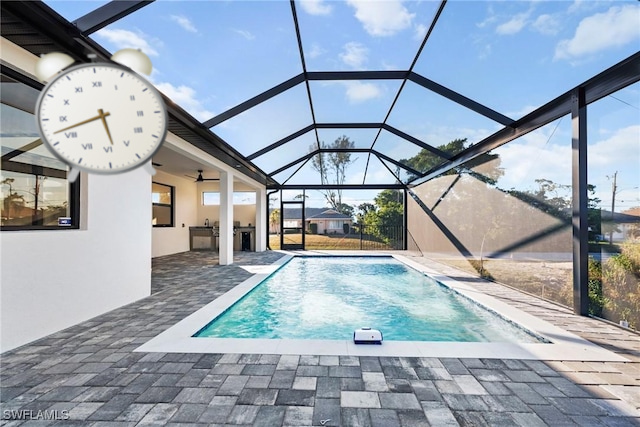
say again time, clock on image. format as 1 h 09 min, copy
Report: 5 h 42 min
